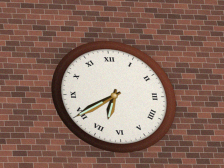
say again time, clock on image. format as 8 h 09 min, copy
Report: 6 h 40 min
